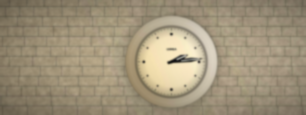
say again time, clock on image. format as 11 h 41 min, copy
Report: 2 h 14 min
